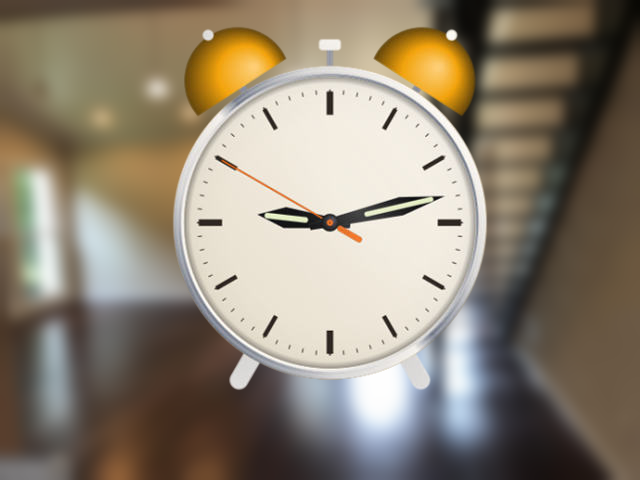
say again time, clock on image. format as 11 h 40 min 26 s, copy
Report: 9 h 12 min 50 s
